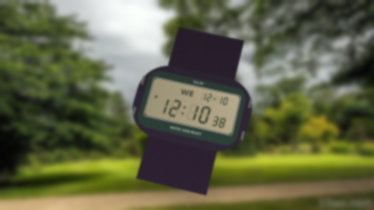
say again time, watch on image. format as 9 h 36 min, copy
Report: 12 h 10 min
